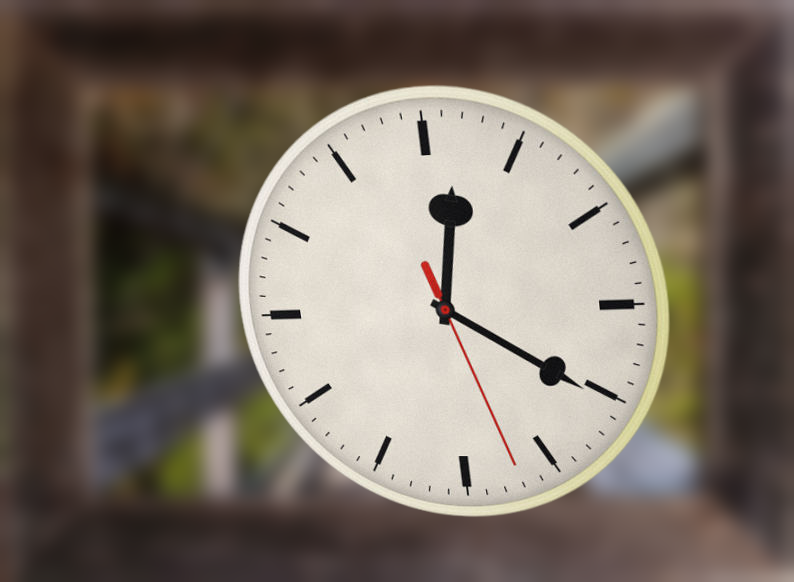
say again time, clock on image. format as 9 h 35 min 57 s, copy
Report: 12 h 20 min 27 s
